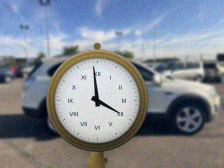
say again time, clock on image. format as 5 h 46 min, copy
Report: 3 h 59 min
